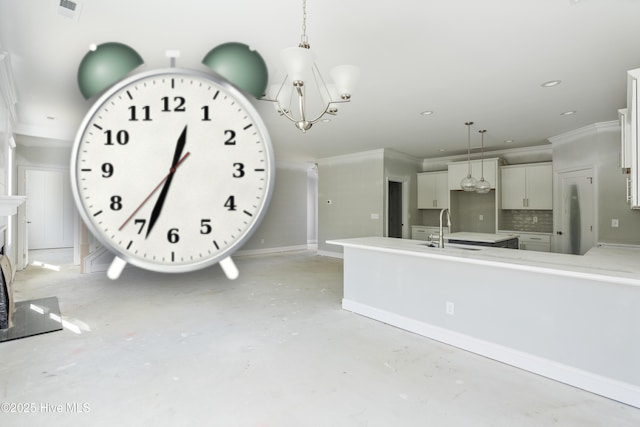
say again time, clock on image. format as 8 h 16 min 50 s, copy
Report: 12 h 33 min 37 s
